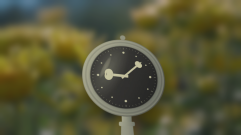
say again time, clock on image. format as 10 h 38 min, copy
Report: 9 h 08 min
